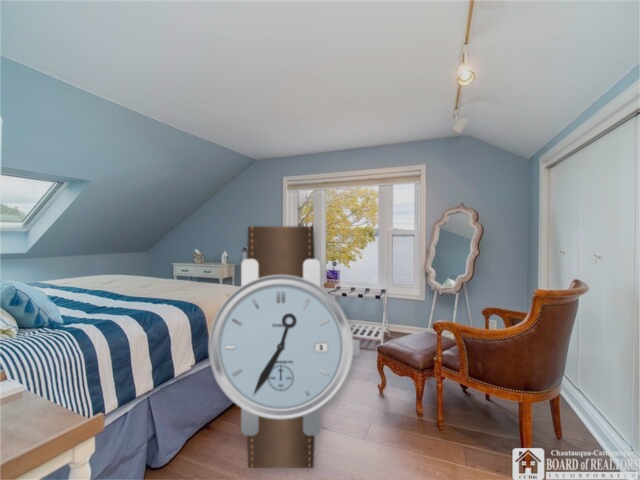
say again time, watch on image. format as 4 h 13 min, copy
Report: 12 h 35 min
